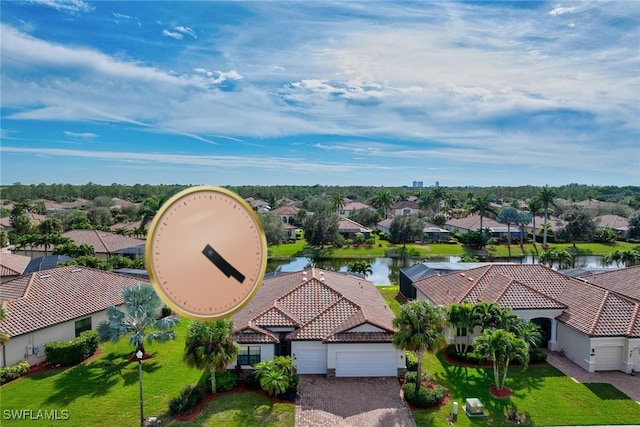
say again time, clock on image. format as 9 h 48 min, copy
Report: 4 h 21 min
